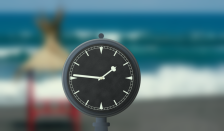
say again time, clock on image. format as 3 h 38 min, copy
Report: 1 h 46 min
